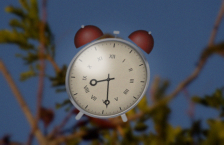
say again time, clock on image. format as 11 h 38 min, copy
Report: 8 h 29 min
